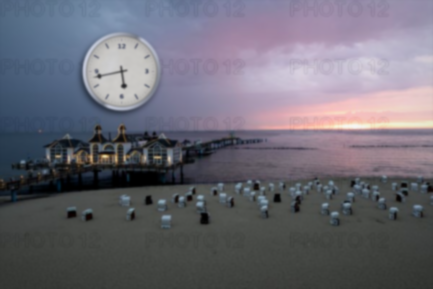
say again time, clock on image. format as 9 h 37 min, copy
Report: 5 h 43 min
